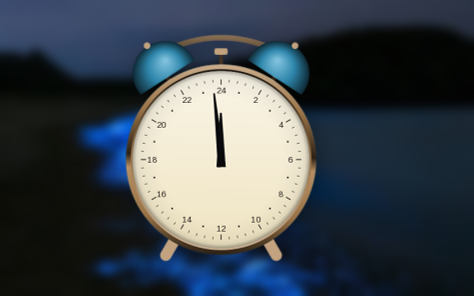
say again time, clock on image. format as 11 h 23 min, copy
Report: 23 h 59 min
